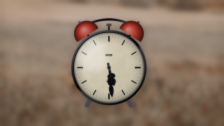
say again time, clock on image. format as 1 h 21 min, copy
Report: 5 h 29 min
